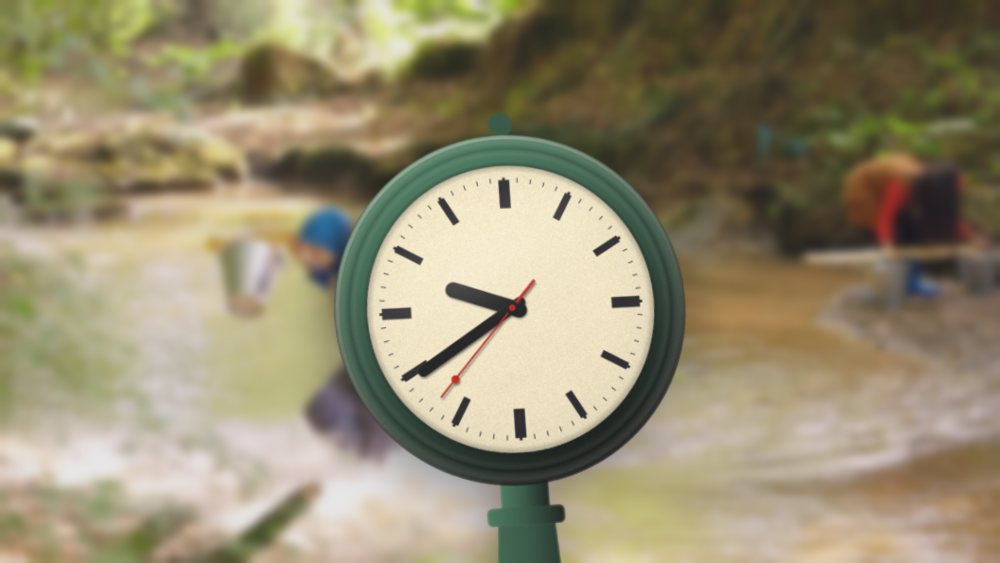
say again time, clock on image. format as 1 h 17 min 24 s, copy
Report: 9 h 39 min 37 s
